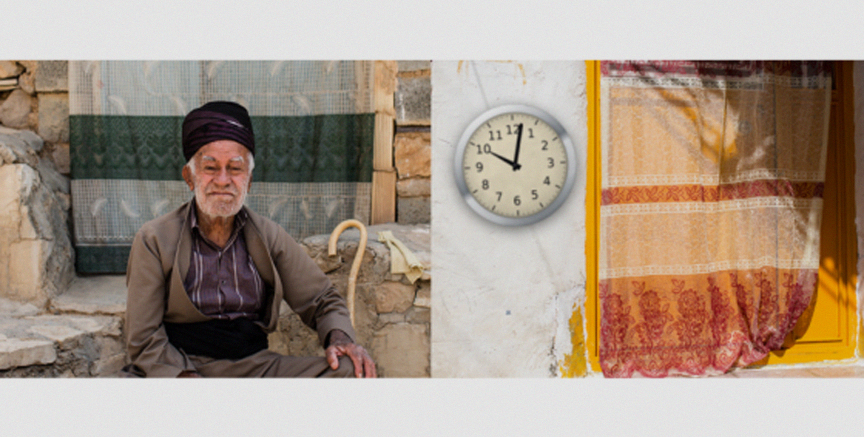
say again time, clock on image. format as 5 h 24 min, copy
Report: 10 h 02 min
